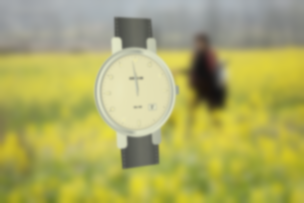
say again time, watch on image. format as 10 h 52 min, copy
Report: 11 h 59 min
